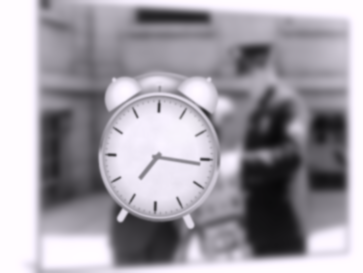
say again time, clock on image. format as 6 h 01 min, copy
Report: 7 h 16 min
